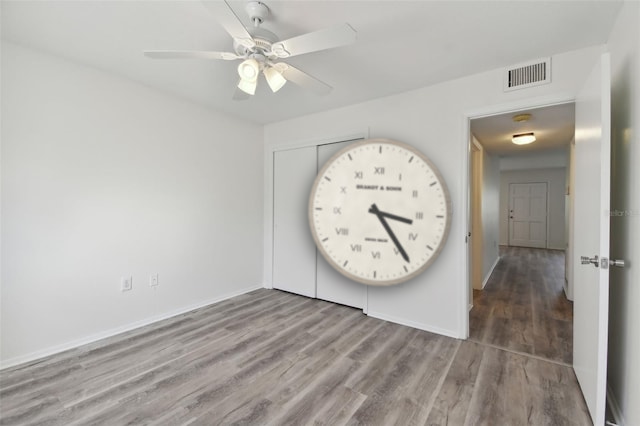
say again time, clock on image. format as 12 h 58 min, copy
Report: 3 h 24 min
